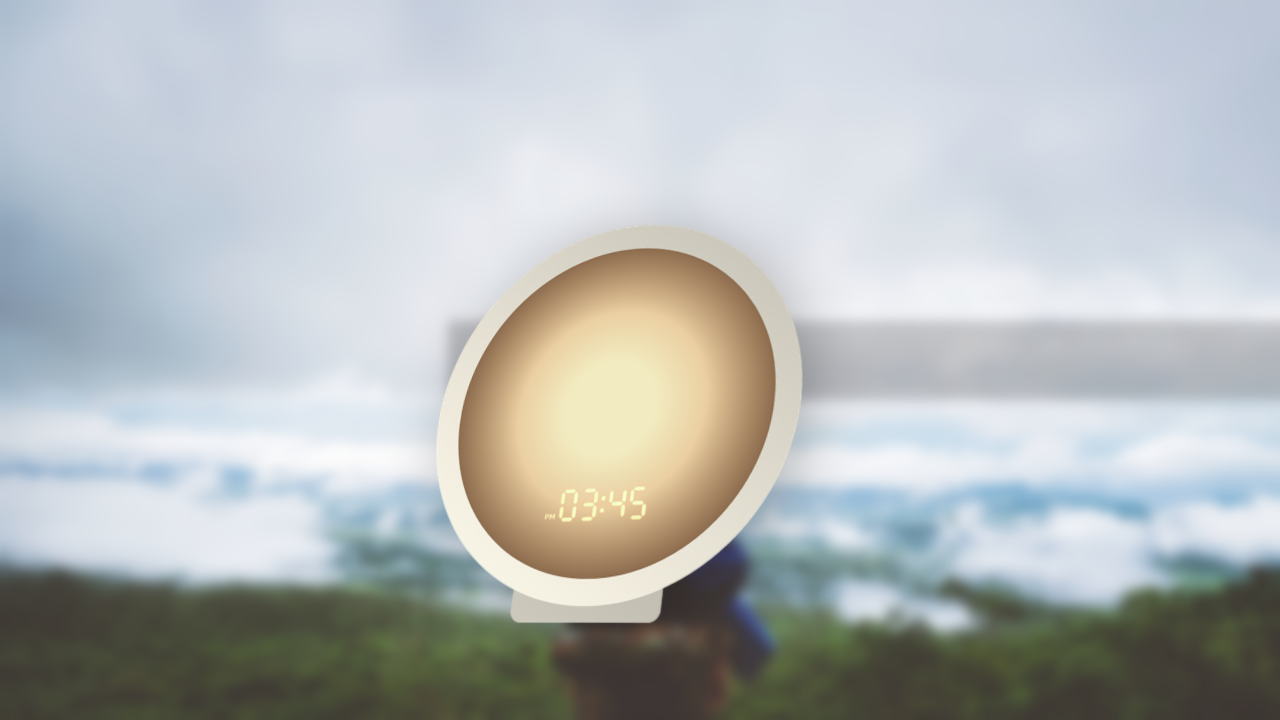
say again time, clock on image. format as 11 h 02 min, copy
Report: 3 h 45 min
